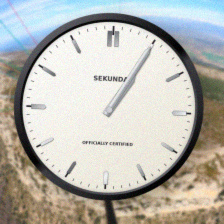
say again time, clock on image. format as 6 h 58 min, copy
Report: 1 h 05 min
